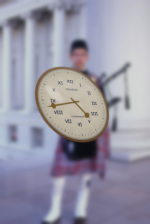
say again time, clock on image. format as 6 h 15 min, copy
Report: 4 h 43 min
